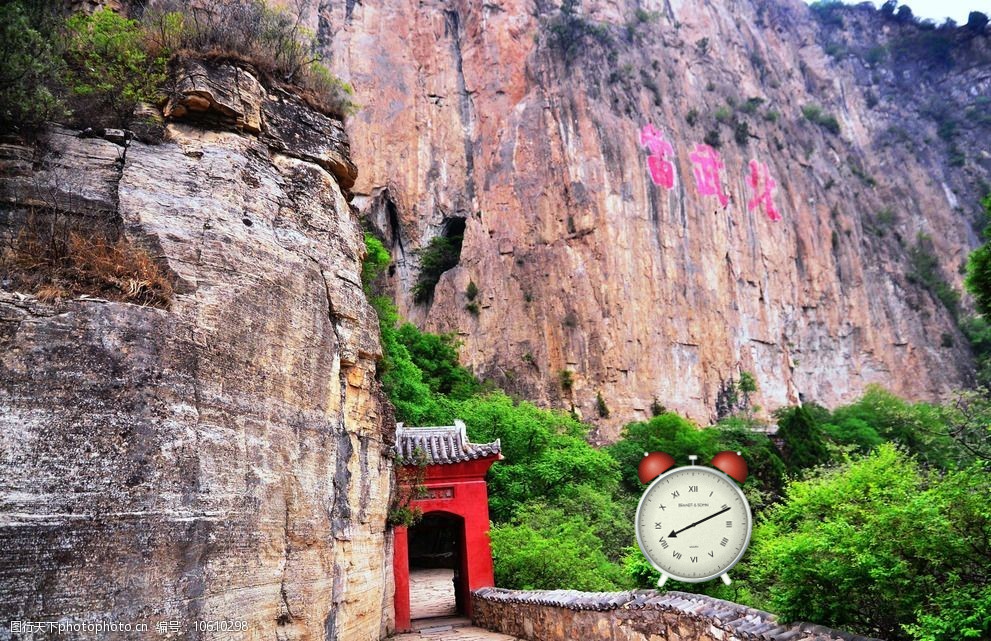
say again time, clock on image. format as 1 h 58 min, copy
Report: 8 h 11 min
